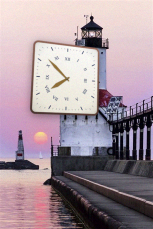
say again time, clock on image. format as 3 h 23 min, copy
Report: 7 h 52 min
